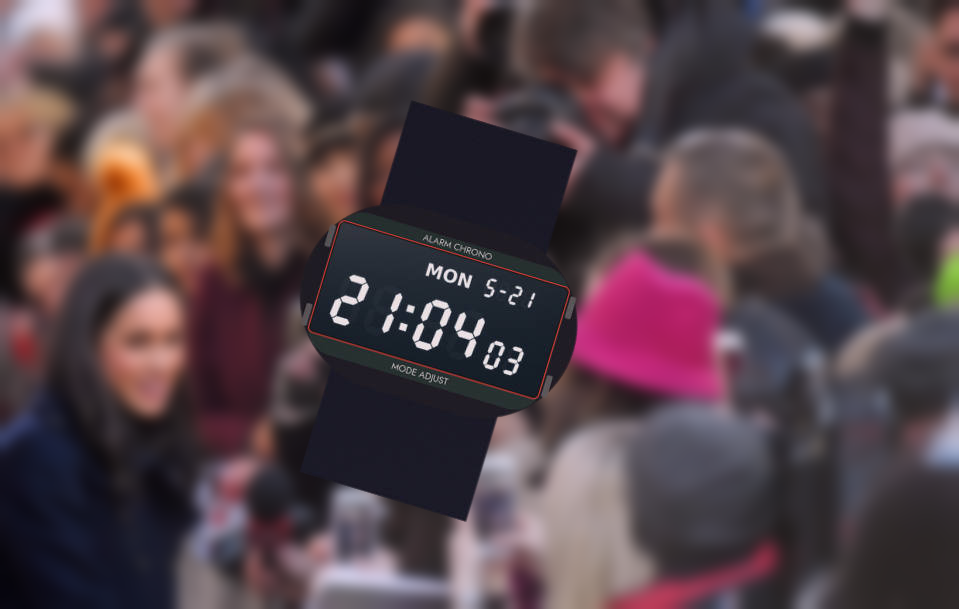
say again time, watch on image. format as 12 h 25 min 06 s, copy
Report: 21 h 04 min 03 s
